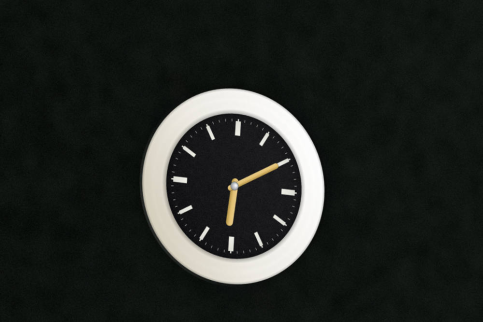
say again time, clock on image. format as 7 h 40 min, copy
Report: 6 h 10 min
